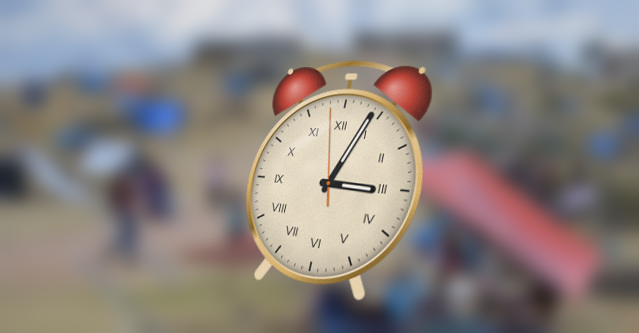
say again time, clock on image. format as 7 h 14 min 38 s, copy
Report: 3 h 03 min 58 s
